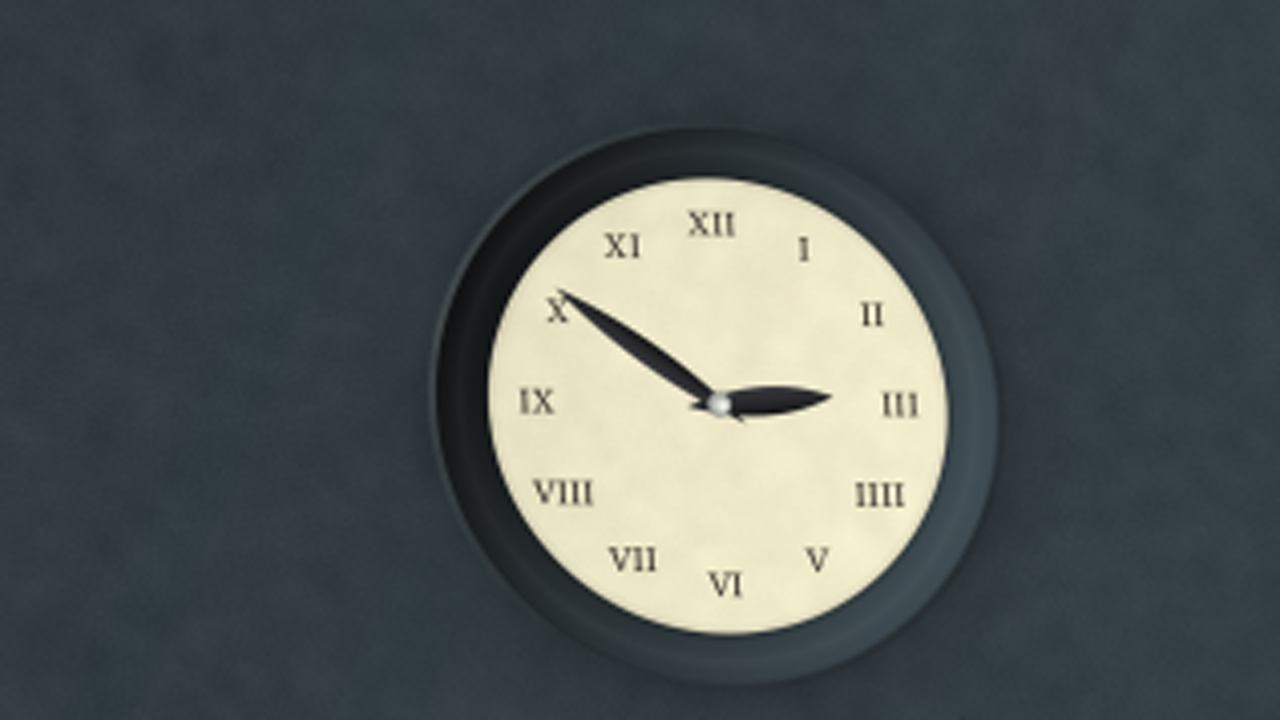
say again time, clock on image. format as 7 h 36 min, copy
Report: 2 h 51 min
